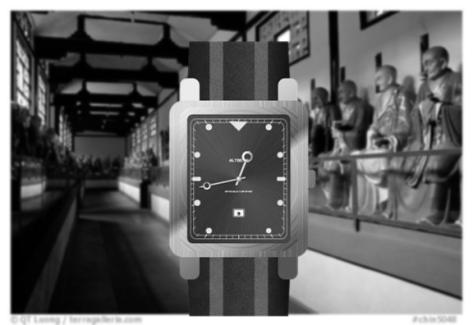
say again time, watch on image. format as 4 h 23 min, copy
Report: 12 h 43 min
